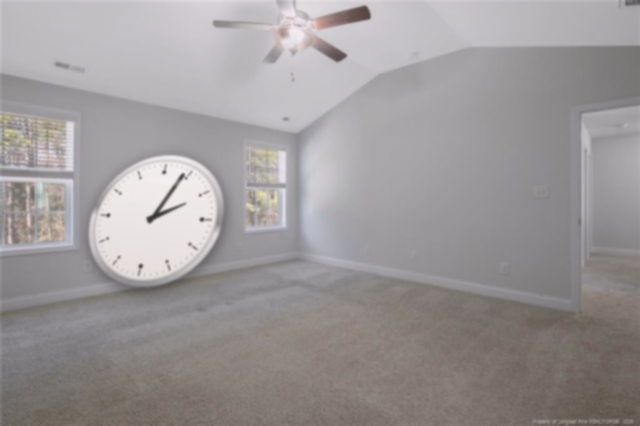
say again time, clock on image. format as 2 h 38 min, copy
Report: 2 h 04 min
